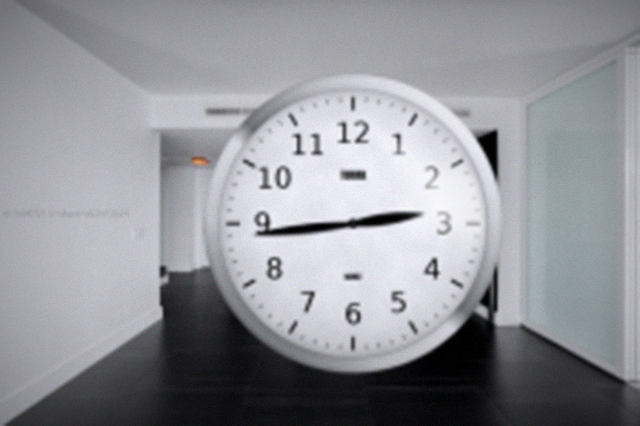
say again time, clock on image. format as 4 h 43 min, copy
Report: 2 h 44 min
